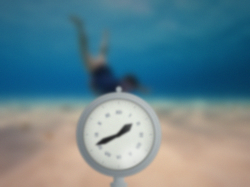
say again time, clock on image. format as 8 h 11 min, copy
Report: 1 h 41 min
